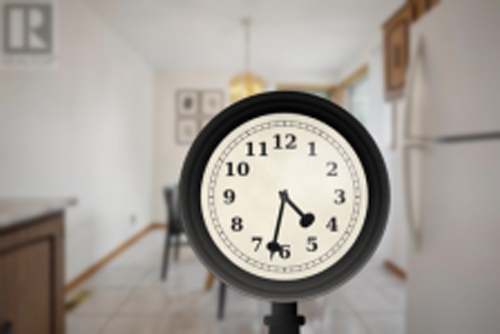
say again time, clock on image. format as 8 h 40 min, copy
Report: 4 h 32 min
